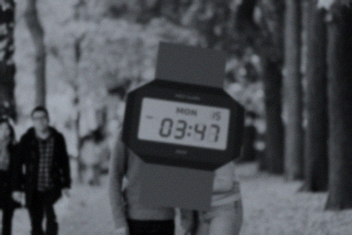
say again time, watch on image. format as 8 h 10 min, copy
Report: 3 h 47 min
